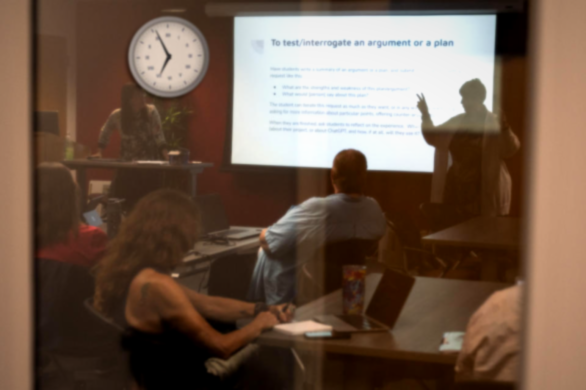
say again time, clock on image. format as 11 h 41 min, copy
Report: 6 h 56 min
